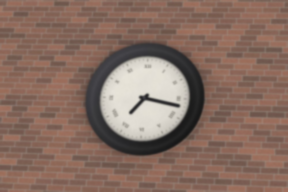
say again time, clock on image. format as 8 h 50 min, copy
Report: 7 h 17 min
